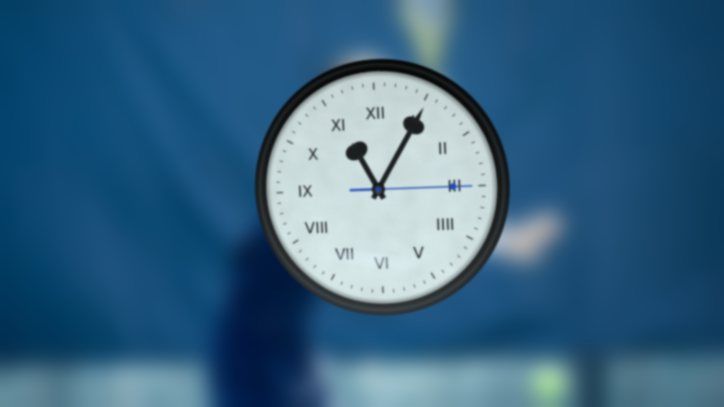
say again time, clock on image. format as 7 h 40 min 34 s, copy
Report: 11 h 05 min 15 s
